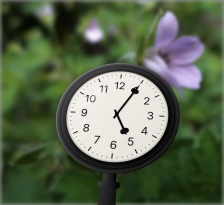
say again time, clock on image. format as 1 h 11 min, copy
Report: 5 h 05 min
